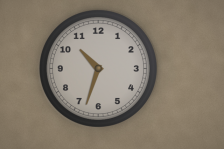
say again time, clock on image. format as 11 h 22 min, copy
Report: 10 h 33 min
